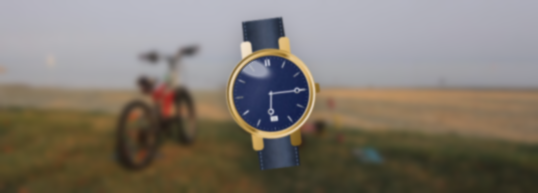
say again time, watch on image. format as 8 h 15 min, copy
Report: 6 h 15 min
